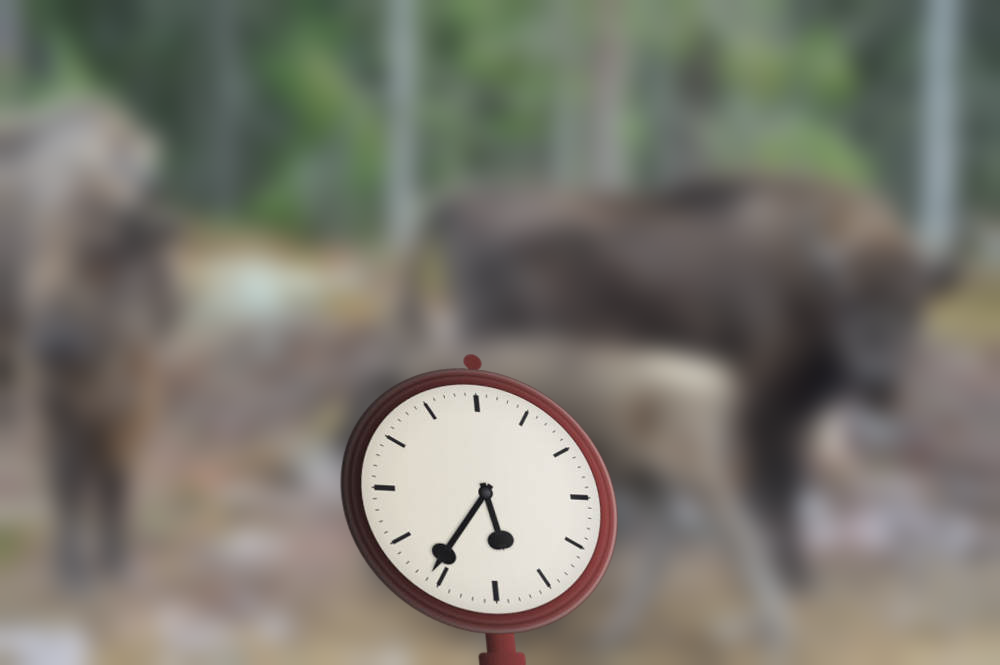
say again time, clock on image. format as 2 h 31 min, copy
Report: 5 h 36 min
